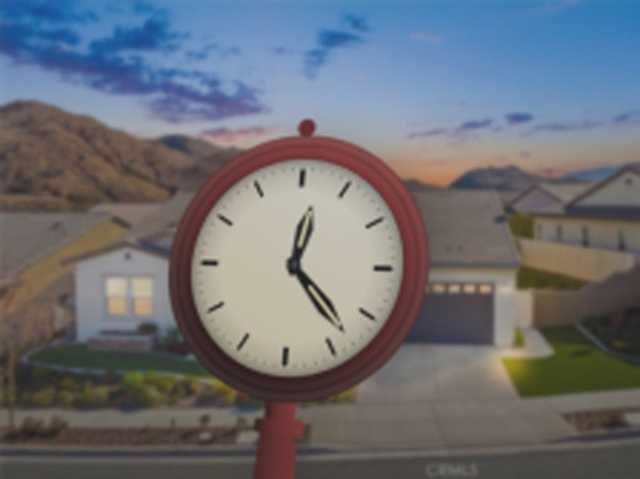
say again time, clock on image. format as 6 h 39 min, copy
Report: 12 h 23 min
